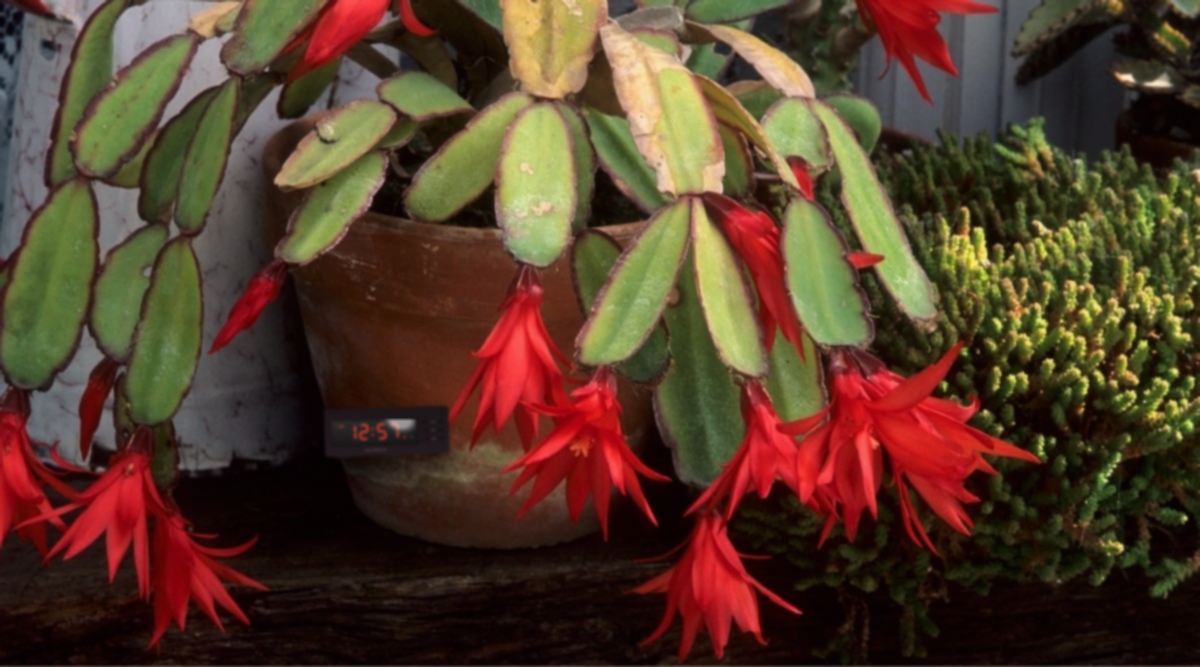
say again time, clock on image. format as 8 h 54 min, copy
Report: 12 h 57 min
